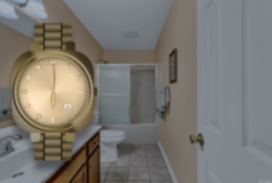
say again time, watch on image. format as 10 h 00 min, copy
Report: 6 h 00 min
